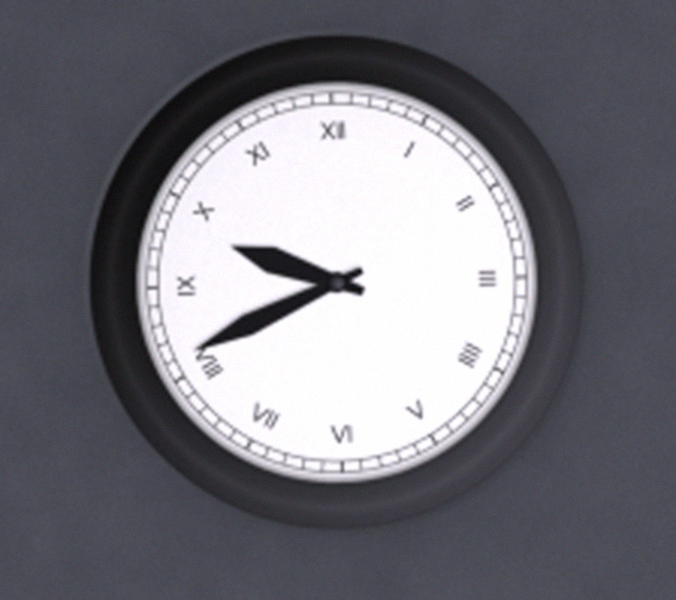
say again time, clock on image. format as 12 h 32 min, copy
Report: 9 h 41 min
